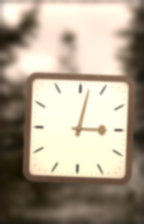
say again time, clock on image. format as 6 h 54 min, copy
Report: 3 h 02 min
